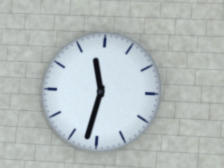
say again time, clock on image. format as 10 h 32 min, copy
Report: 11 h 32 min
